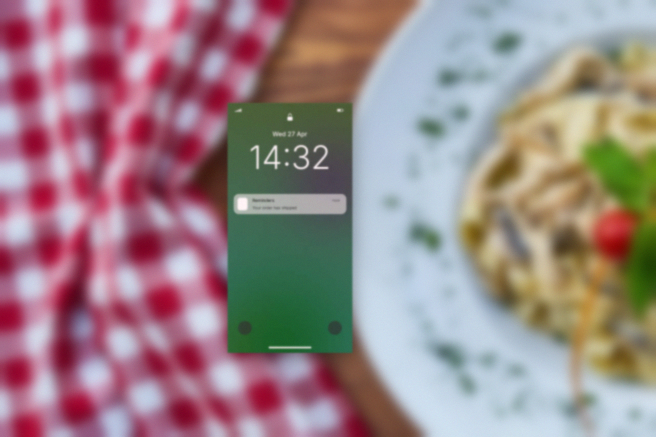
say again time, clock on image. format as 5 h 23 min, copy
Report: 14 h 32 min
